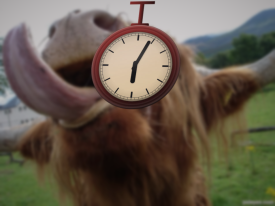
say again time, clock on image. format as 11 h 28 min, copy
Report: 6 h 04 min
